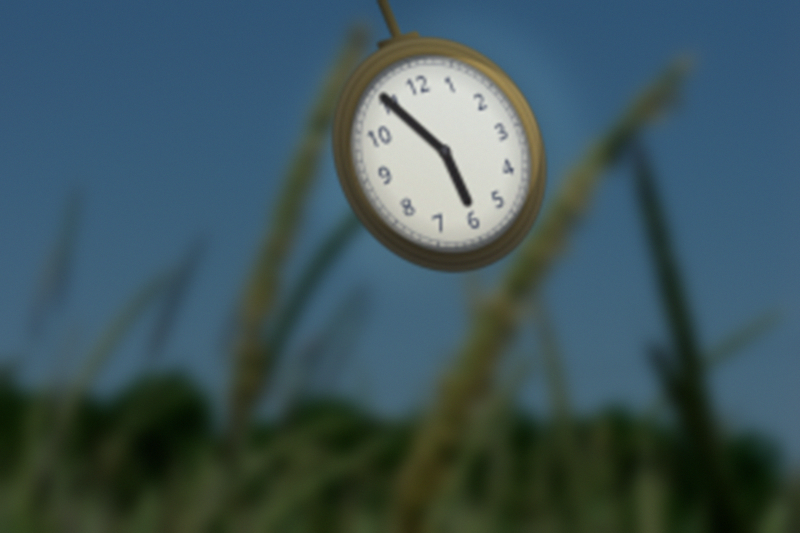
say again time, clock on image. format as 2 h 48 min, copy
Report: 5 h 55 min
